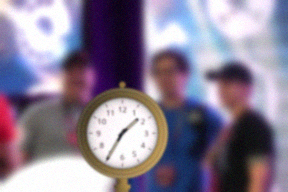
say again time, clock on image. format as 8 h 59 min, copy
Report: 1 h 35 min
